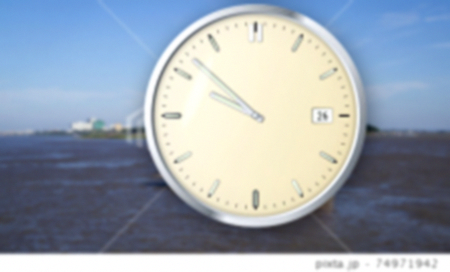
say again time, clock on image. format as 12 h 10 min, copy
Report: 9 h 52 min
